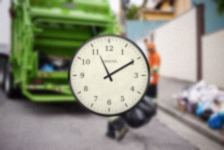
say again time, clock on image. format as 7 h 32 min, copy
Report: 11 h 10 min
